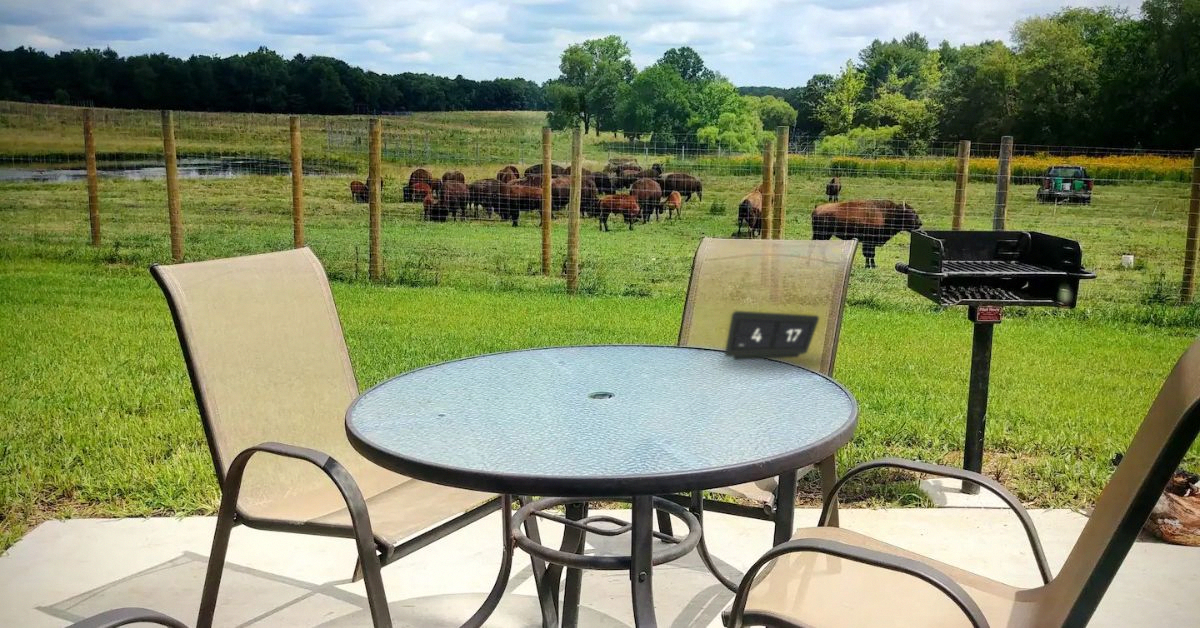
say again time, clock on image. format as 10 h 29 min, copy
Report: 4 h 17 min
